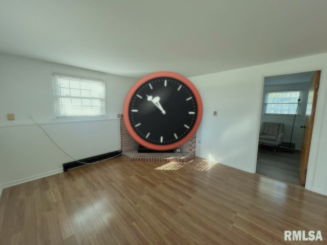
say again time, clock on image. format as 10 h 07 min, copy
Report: 10 h 52 min
